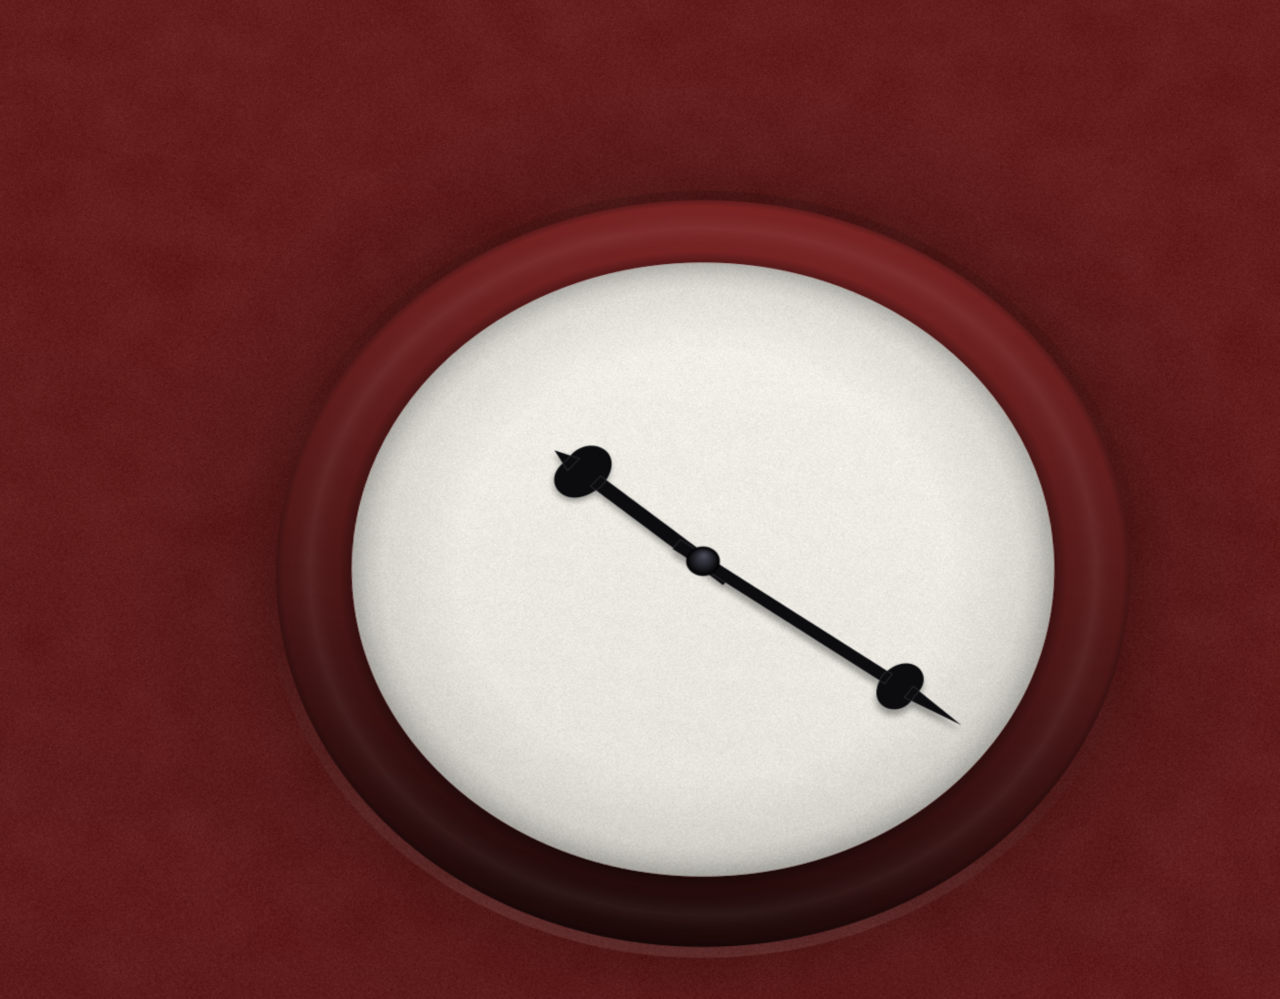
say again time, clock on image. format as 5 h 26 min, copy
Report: 10 h 21 min
